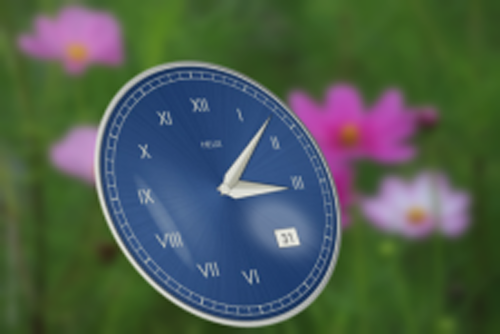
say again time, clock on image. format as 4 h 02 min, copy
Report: 3 h 08 min
